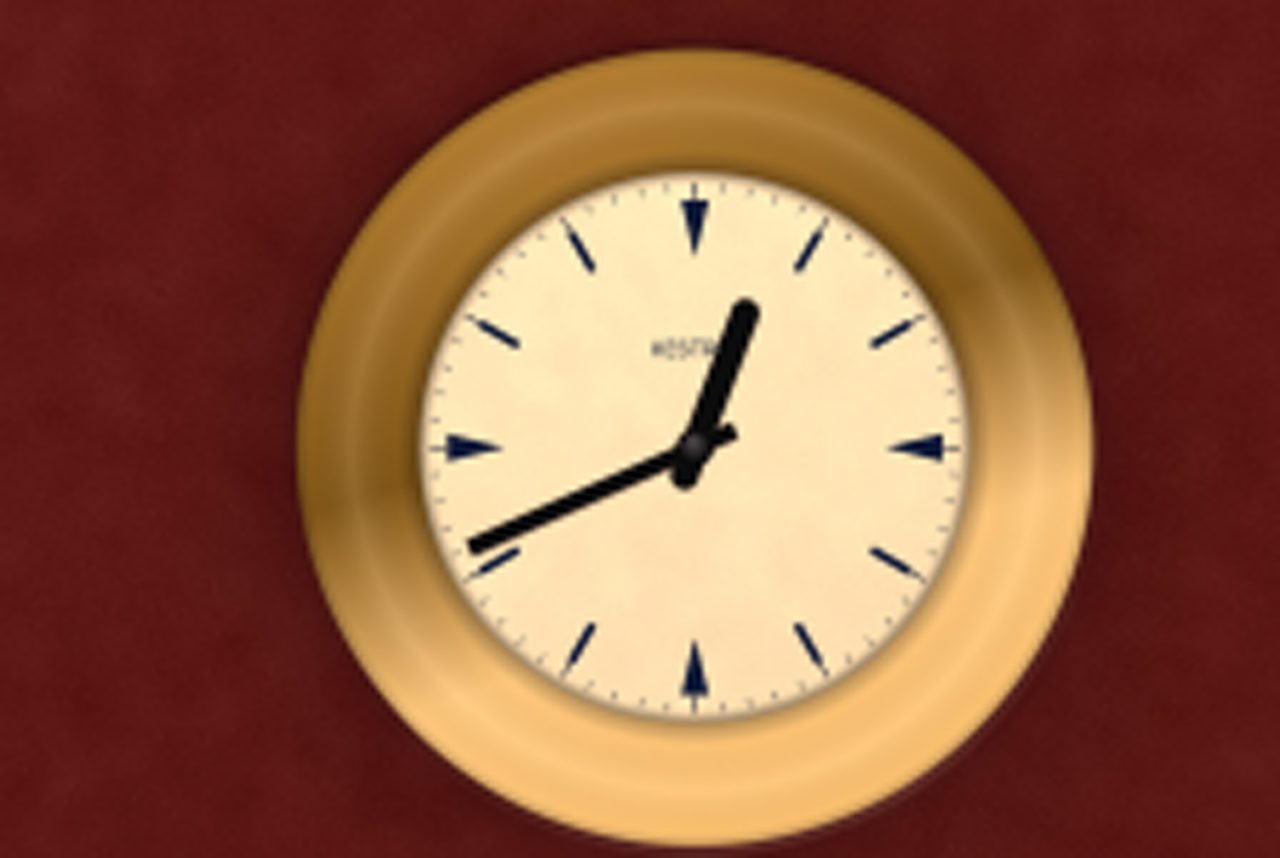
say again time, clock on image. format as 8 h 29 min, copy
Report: 12 h 41 min
